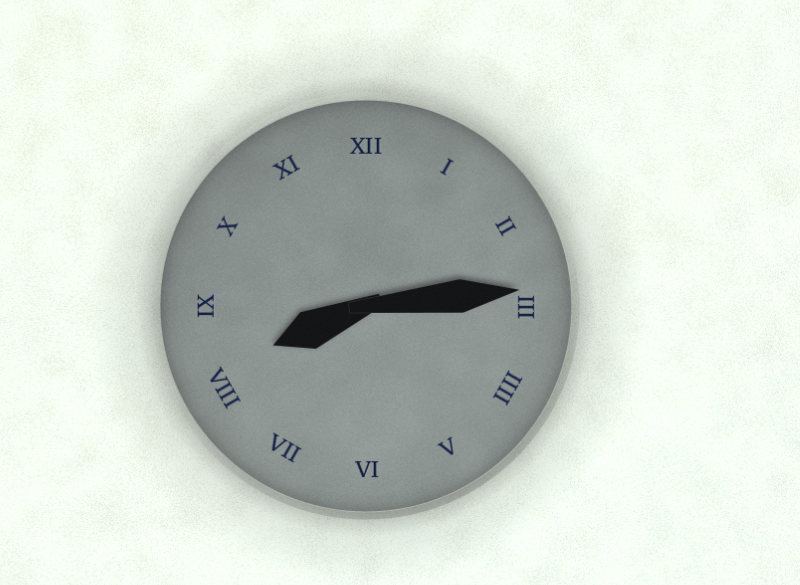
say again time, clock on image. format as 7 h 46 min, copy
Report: 8 h 14 min
